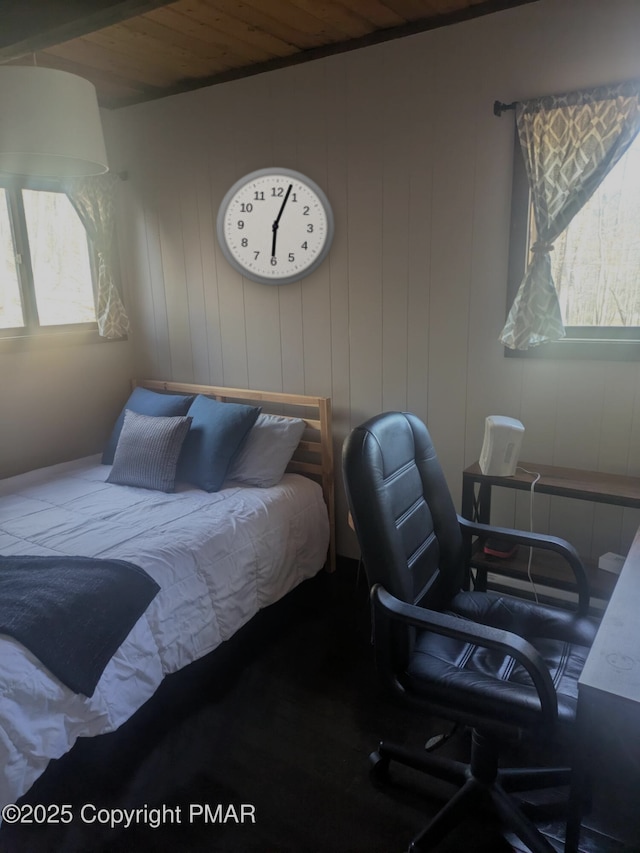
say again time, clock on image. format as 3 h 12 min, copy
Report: 6 h 03 min
